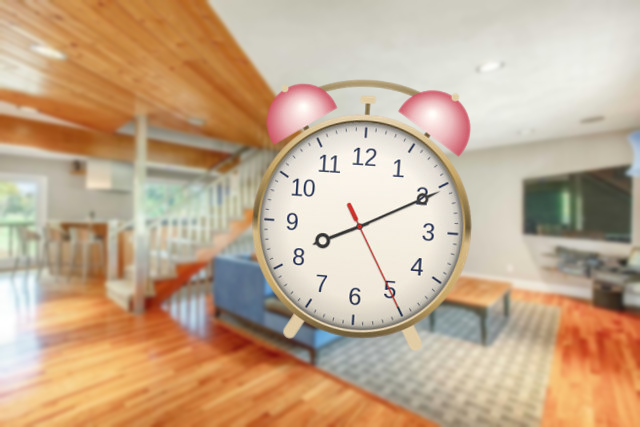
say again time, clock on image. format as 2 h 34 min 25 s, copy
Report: 8 h 10 min 25 s
